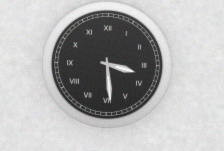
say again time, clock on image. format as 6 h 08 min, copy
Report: 3 h 29 min
